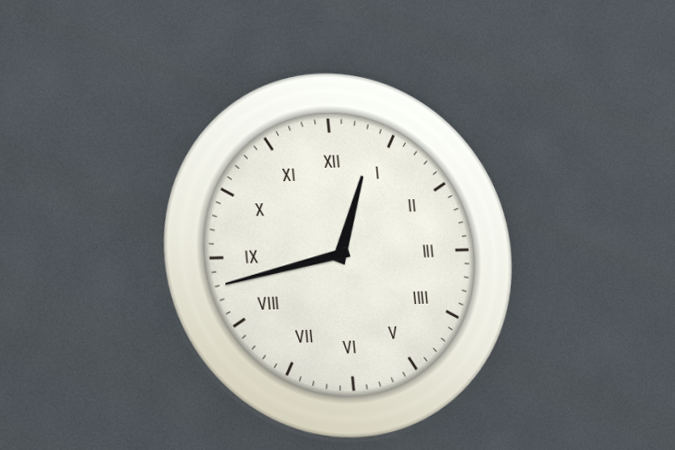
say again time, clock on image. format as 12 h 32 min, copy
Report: 12 h 43 min
